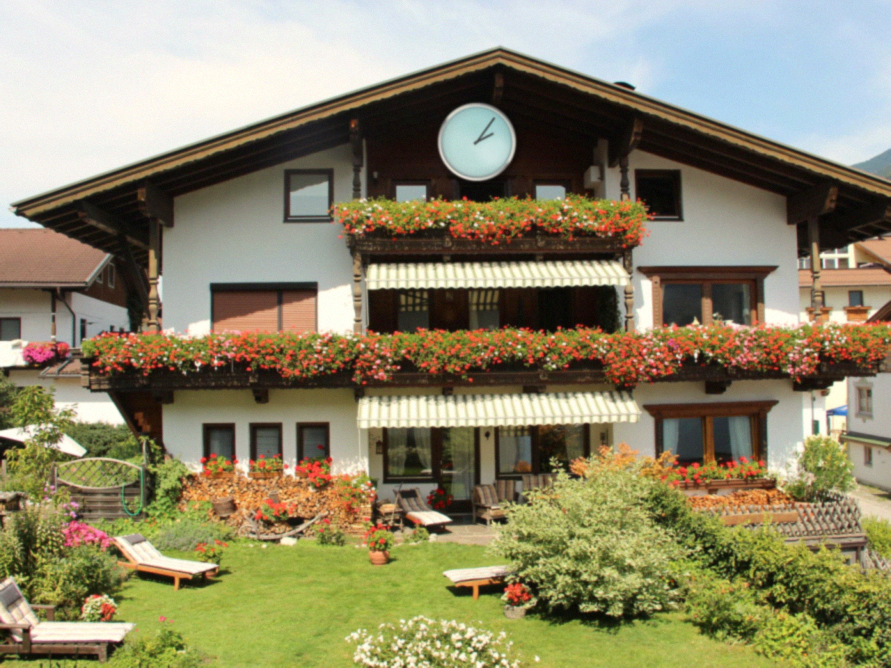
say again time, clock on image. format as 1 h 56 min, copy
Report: 2 h 06 min
